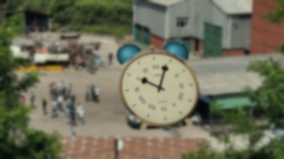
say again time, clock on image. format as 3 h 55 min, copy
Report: 10 h 04 min
